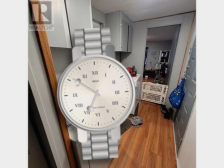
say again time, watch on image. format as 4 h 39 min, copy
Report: 6 h 51 min
